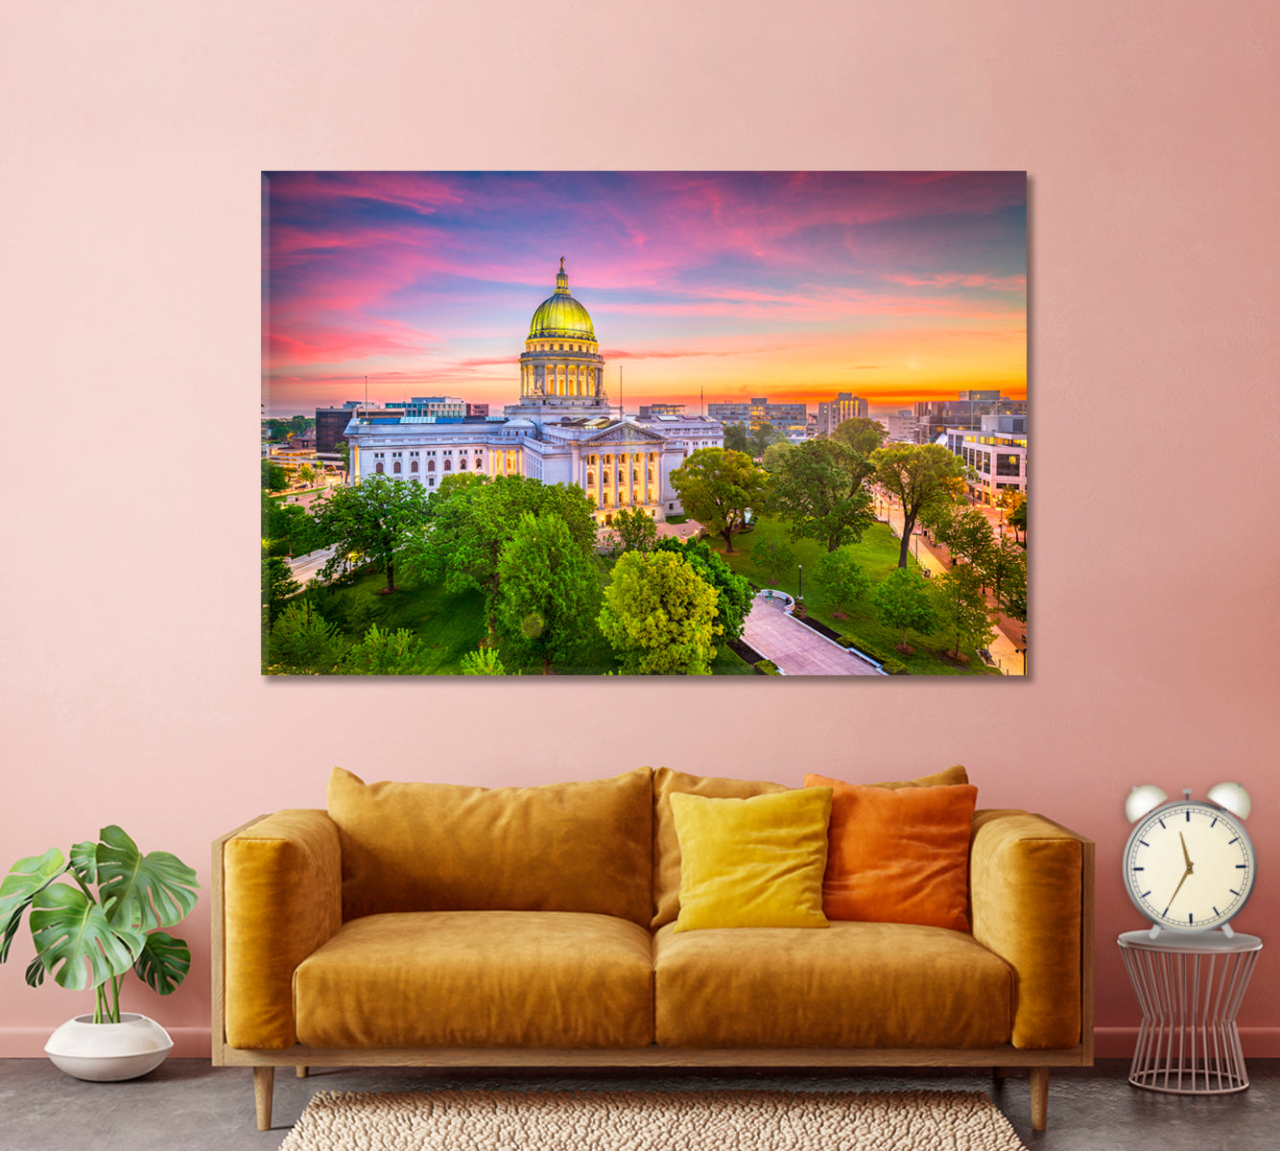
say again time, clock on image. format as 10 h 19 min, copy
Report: 11 h 35 min
